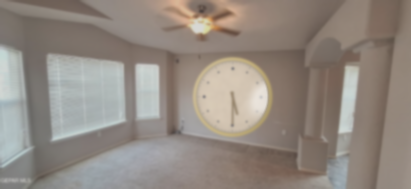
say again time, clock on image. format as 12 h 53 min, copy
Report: 5 h 30 min
